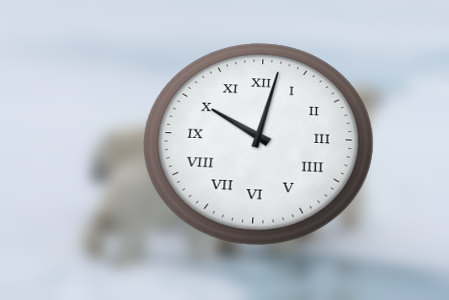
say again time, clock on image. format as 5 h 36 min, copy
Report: 10 h 02 min
